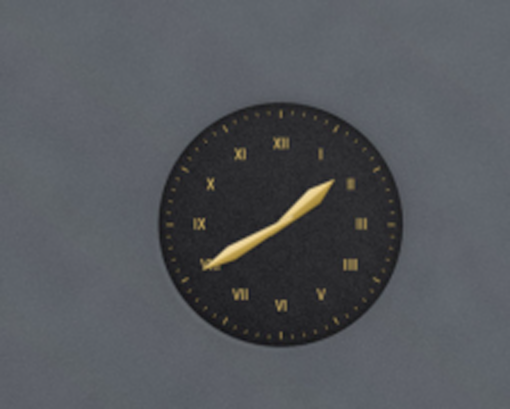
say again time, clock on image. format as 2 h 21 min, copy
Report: 1 h 40 min
